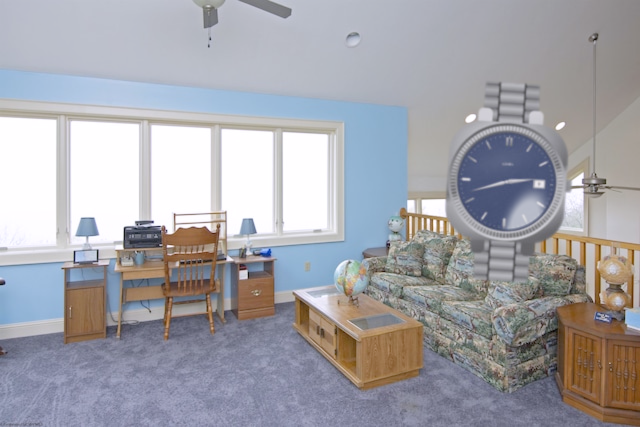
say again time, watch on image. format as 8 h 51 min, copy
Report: 2 h 42 min
